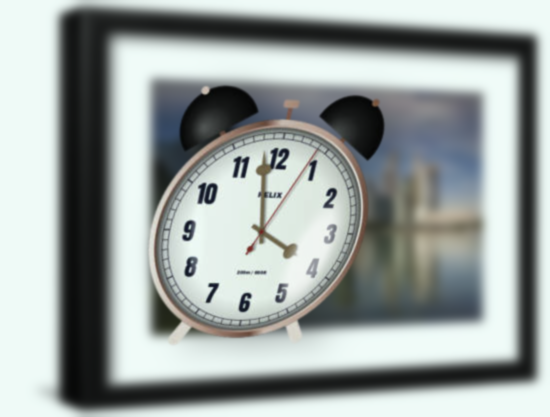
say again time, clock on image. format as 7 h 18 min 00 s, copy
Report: 3 h 58 min 04 s
